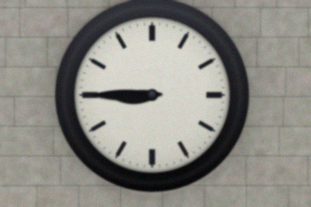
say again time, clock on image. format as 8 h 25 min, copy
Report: 8 h 45 min
